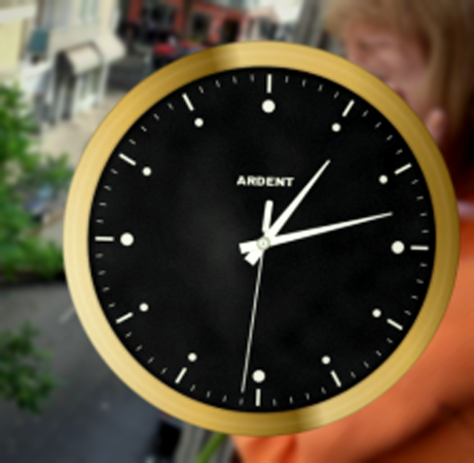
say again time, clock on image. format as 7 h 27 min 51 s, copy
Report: 1 h 12 min 31 s
